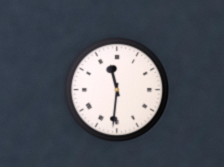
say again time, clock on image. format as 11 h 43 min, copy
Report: 11 h 31 min
